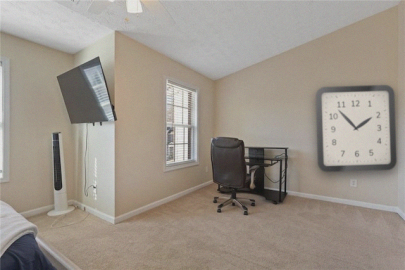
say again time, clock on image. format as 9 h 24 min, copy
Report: 1 h 53 min
